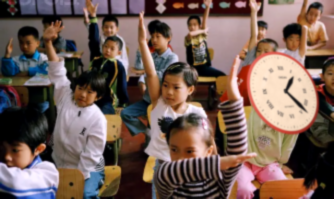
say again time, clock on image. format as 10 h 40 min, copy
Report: 1 h 23 min
